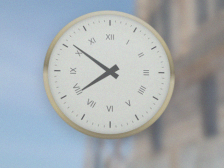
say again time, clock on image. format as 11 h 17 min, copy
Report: 7 h 51 min
